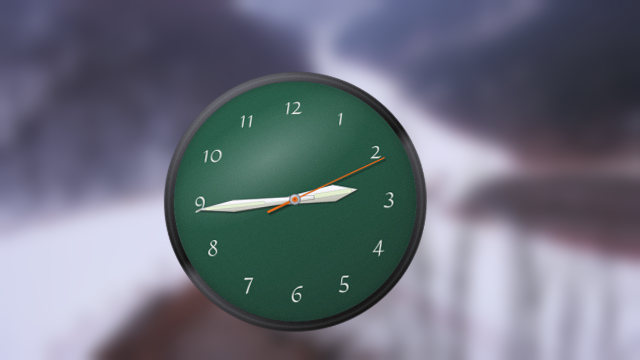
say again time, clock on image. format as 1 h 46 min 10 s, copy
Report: 2 h 44 min 11 s
